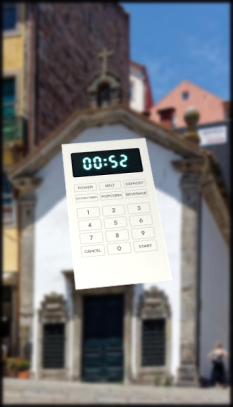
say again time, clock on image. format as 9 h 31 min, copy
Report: 0 h 52 min
